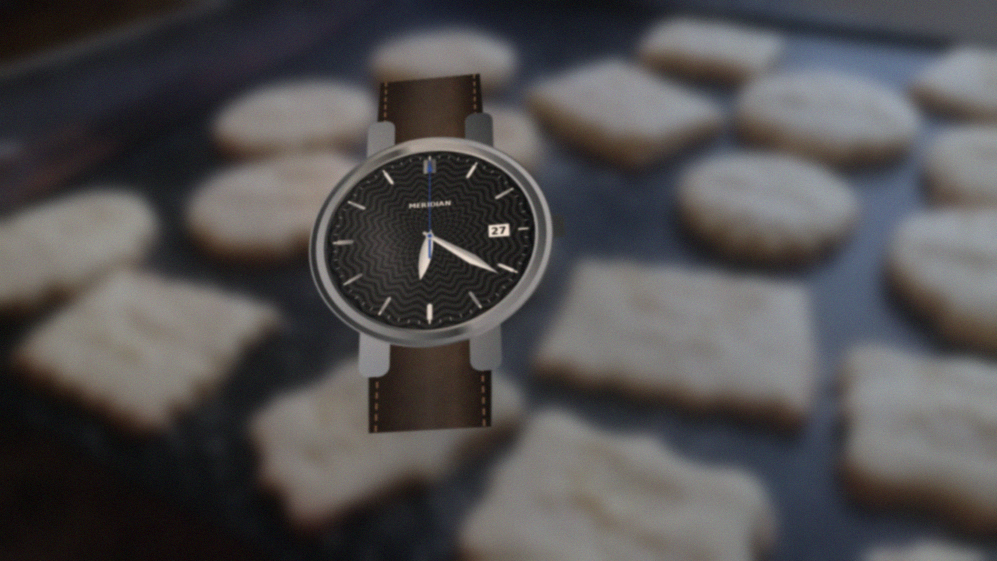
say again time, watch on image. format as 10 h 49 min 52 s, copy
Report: 6 h 21 min 00 s
